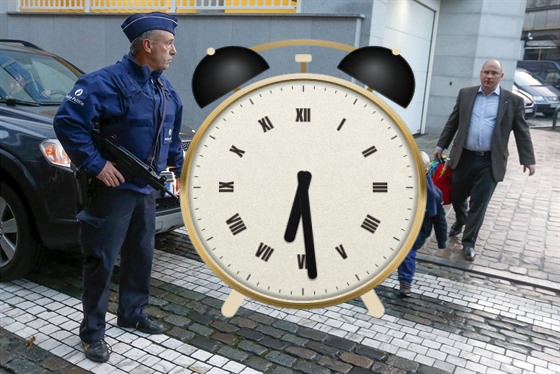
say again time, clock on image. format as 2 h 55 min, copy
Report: 6 h 29 min
